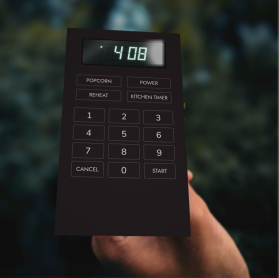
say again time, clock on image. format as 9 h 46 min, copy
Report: 4 h 08 min
